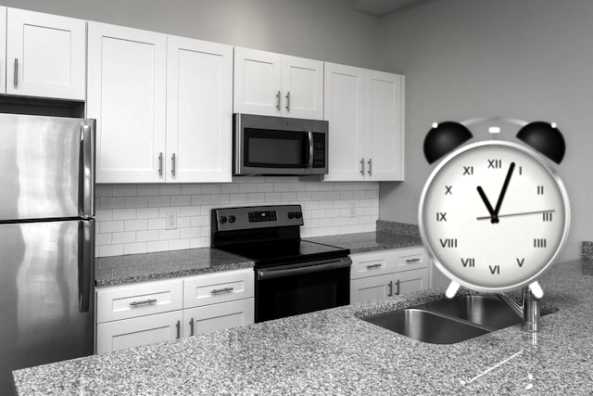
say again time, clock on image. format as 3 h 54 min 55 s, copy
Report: 11 h 03 min 14 s
